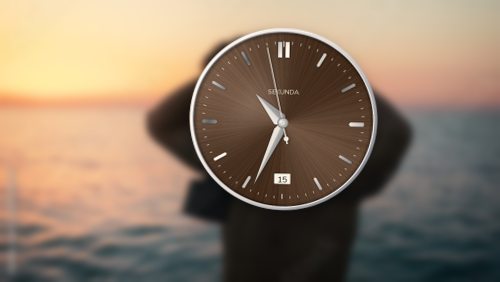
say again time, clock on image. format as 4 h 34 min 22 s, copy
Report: 10 h 33 min 58 s
